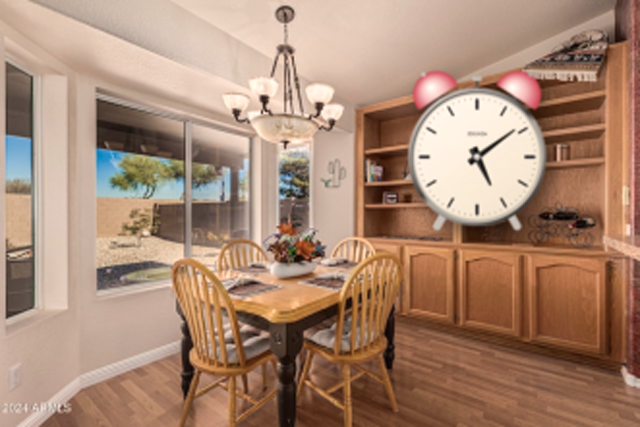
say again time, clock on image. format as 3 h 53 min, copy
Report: 5 h 09 min
